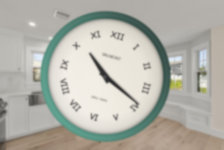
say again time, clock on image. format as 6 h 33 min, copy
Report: 10 h 19 min
